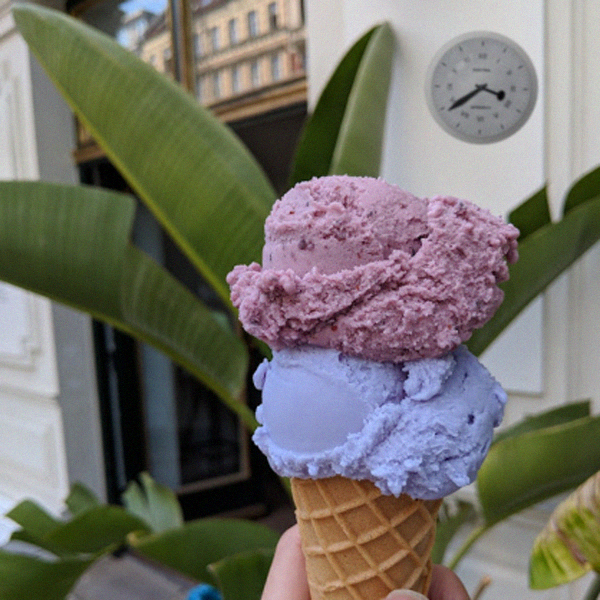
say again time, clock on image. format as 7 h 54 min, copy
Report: 3 h 39 min
